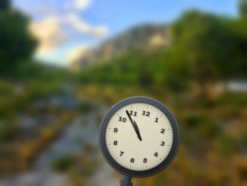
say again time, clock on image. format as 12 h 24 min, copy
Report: 10 h 53 min
